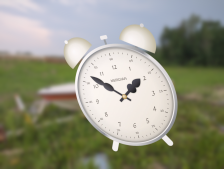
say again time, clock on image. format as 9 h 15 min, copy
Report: 1 h 52 min
